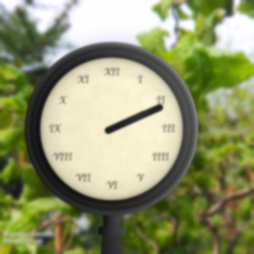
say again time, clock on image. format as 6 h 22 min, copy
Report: 2 h 11 min
